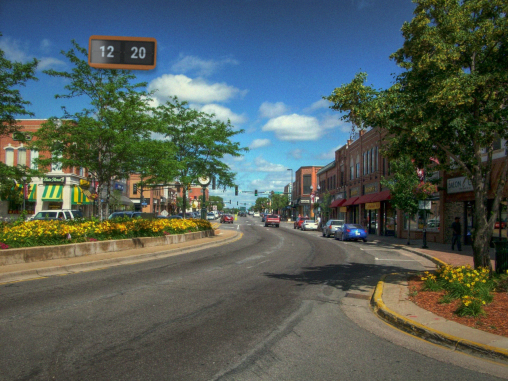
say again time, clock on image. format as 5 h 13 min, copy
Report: 12 h 20 min
